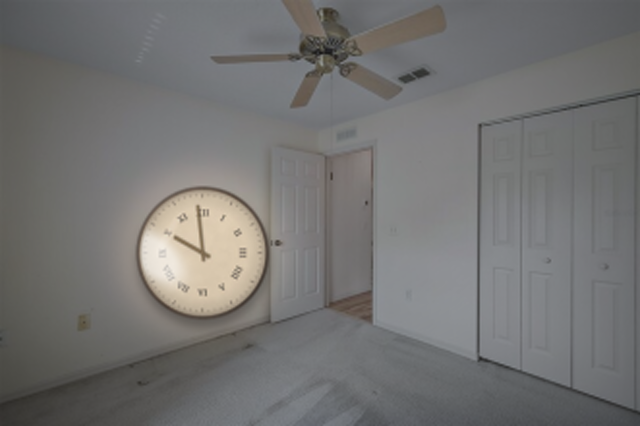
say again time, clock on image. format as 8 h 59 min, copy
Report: 9 h 59 min
